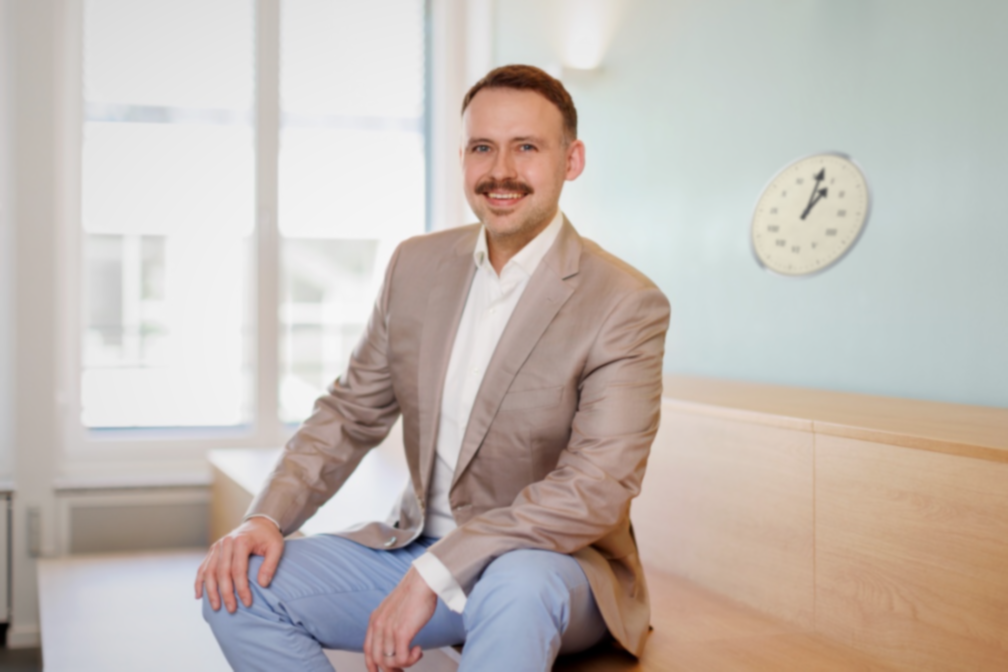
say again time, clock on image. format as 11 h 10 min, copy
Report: 1 h 01 min
